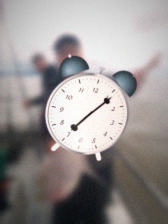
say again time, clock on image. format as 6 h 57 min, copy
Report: 7 h 06 min
